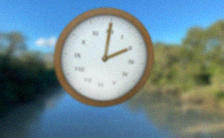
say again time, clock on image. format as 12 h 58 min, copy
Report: 2 h 00 min
